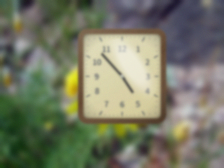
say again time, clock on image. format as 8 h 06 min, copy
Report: 4 h 53 min
